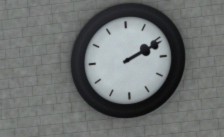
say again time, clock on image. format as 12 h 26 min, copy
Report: 2 h 11 min
